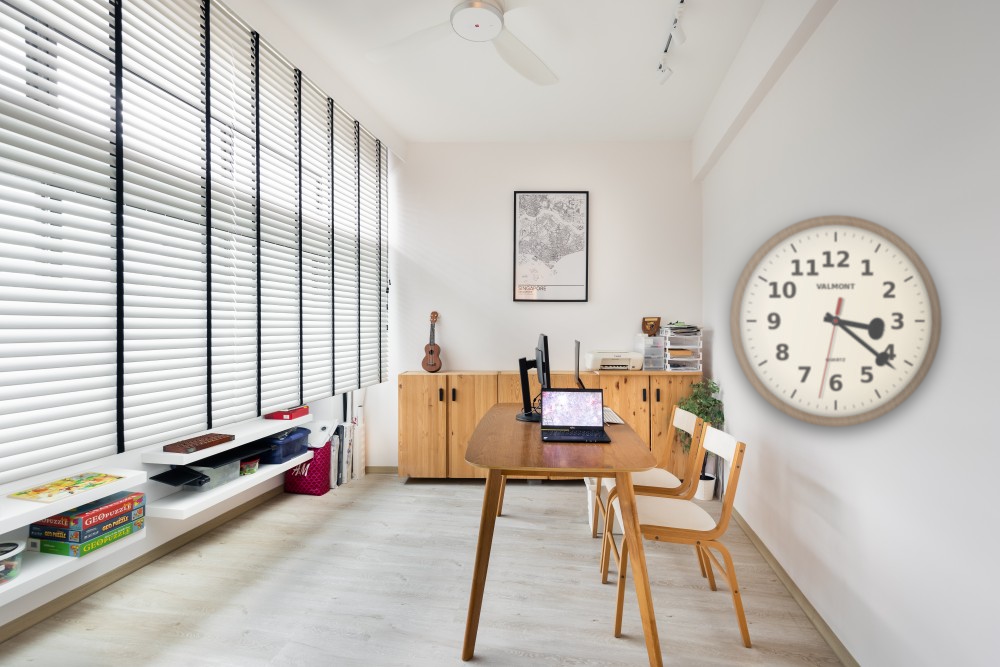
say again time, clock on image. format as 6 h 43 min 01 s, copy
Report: 3 h 21 min 32 s
